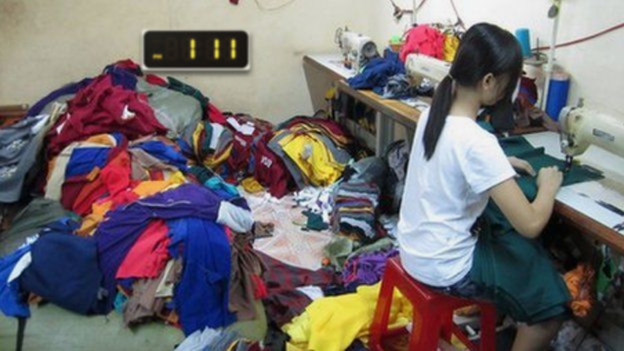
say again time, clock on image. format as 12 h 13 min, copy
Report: 1 h 11 min
